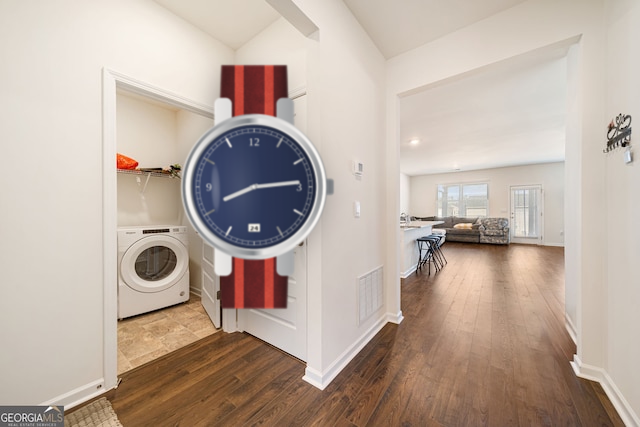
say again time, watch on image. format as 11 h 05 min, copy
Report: 8 h 14 min
